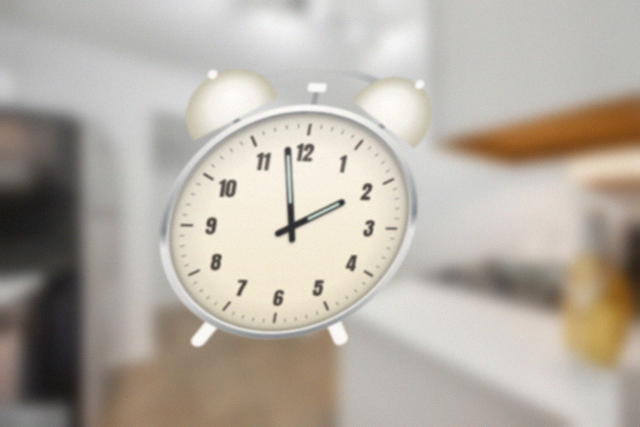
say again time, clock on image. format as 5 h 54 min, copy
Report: 1 h 58 min
